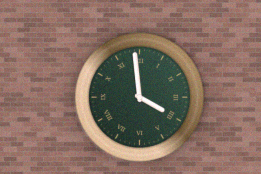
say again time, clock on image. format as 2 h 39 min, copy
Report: 3 h 59 min
